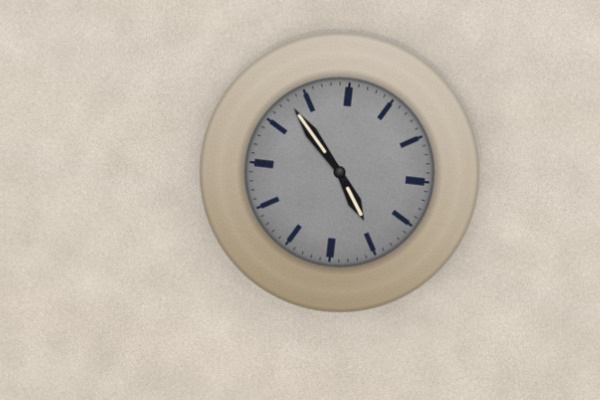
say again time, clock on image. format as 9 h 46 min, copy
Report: 4 h 53 min
